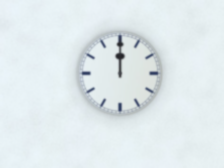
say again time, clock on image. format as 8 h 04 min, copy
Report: 12 h 00 min
